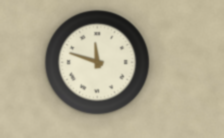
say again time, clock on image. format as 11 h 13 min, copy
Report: 11 h 48 min
